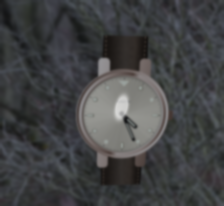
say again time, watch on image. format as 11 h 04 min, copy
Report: 4 h 26 min
